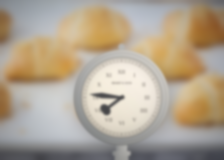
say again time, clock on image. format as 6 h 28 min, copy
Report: 7 h 46 min
